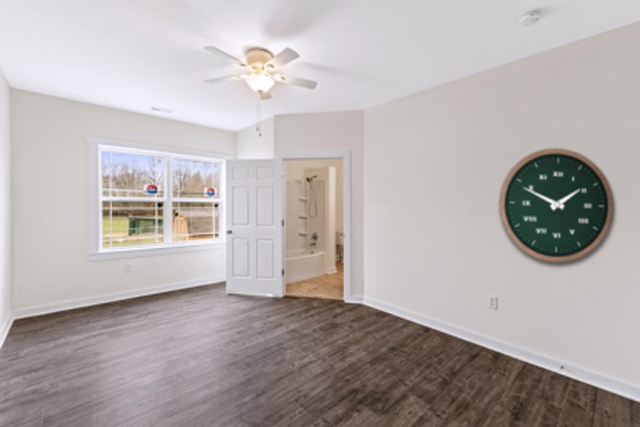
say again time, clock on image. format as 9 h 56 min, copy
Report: 1 h 49 min
